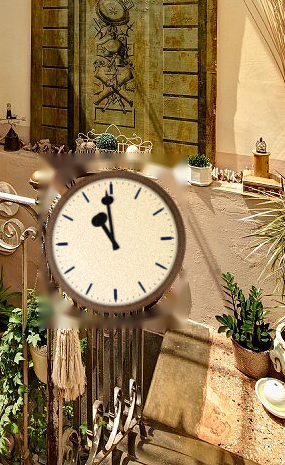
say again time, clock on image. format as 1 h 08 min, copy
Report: 10 h 59 min
